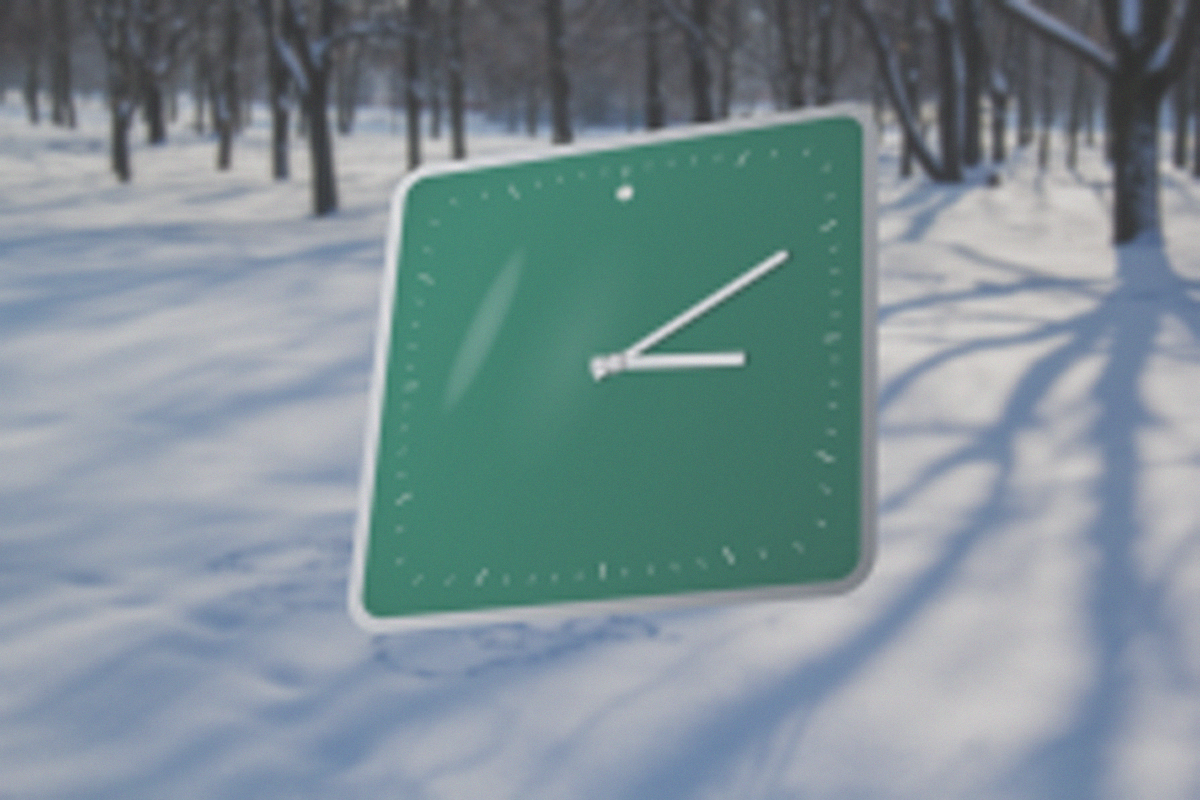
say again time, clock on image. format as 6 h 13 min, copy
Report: 3 h 10 min
